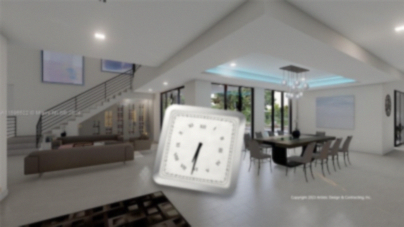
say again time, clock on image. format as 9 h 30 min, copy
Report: 6 h 31 min
